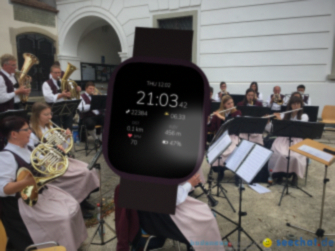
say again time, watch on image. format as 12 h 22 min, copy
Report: 21 h 03 min
